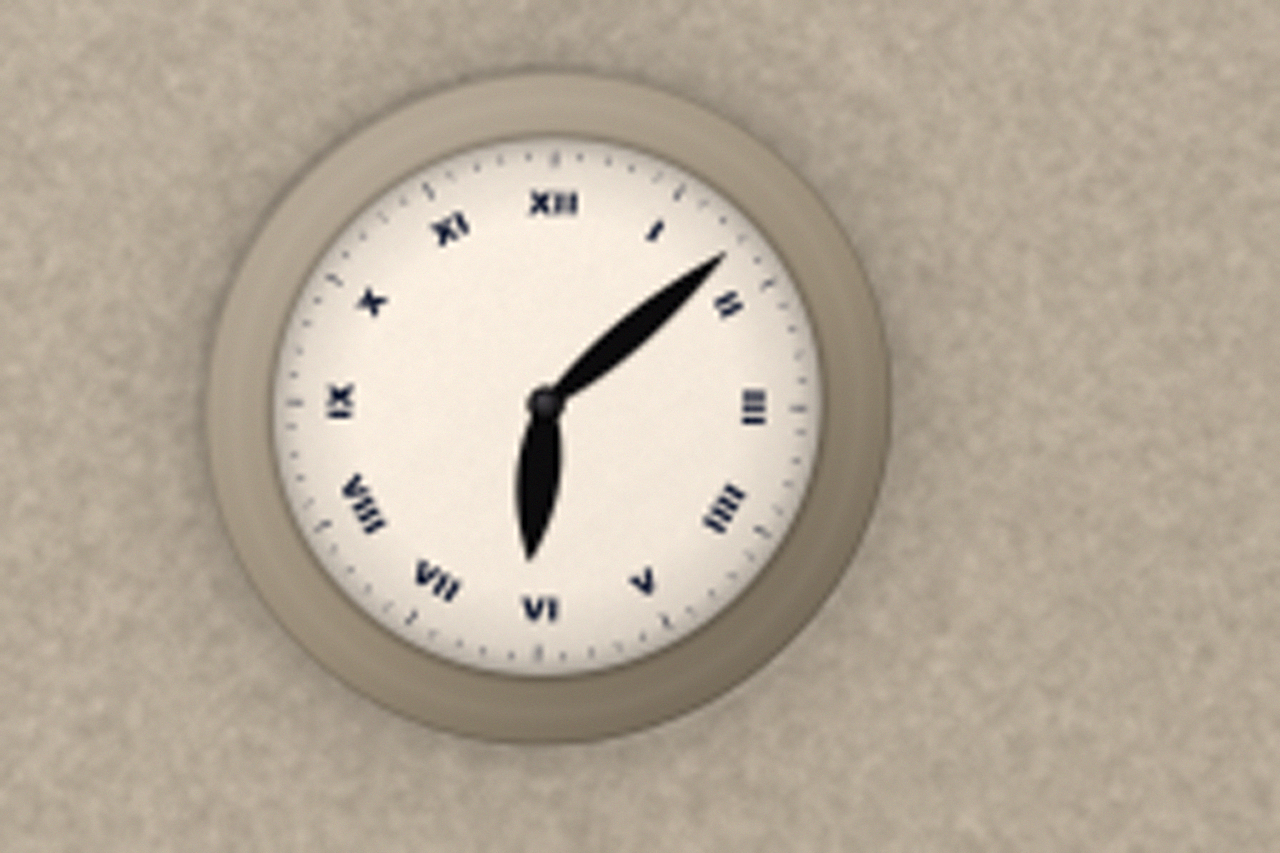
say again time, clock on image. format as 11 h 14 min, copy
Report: 6 h 08 min
